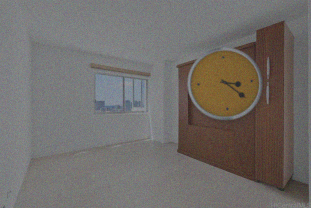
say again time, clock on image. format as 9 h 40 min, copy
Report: 3 h 22 min
